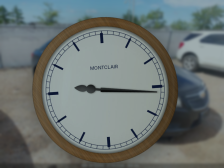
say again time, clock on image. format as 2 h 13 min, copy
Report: 9 h 16 min
